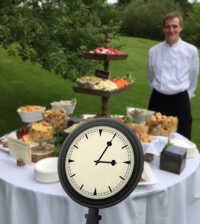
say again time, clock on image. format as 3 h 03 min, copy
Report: 3 h 05 min
